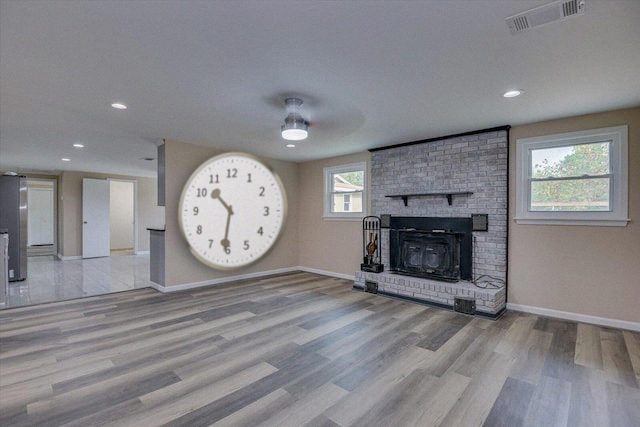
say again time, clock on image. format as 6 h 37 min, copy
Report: 10 h 31 min
